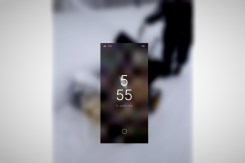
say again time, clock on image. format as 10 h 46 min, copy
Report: 5 h 55 min
